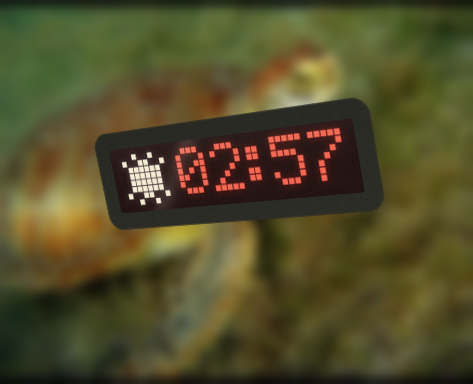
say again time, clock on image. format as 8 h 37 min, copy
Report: 2 h 57 min
